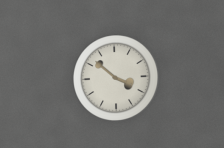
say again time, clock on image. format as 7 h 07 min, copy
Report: 3 h 52 min
